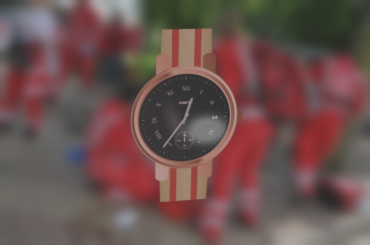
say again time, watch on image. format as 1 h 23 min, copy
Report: 12 h 36 min
